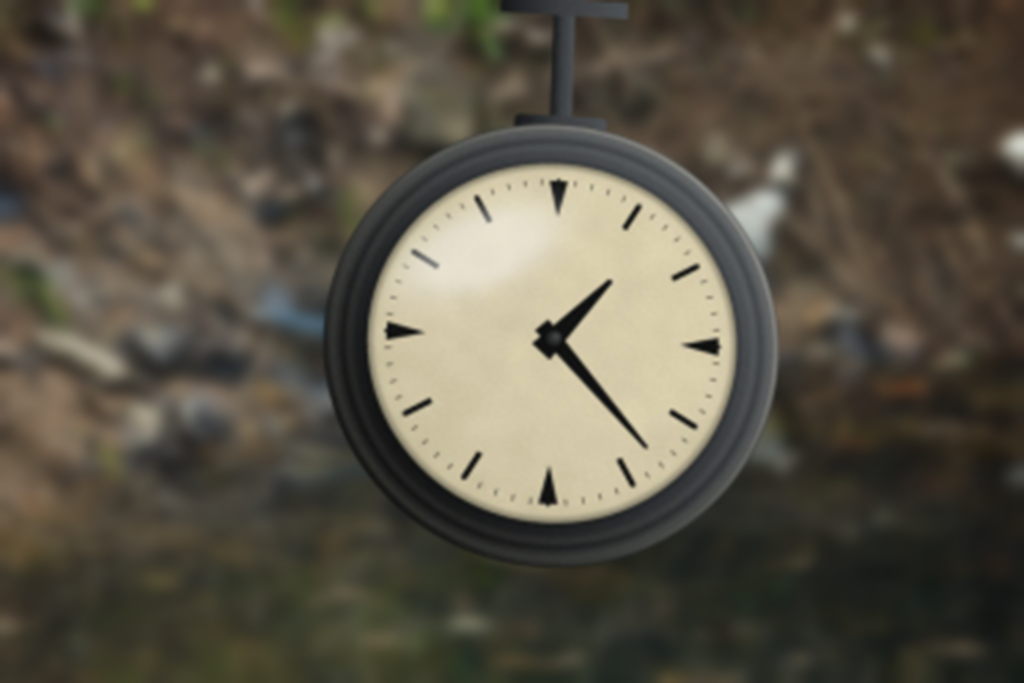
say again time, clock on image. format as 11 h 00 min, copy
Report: 1 h 23 min
